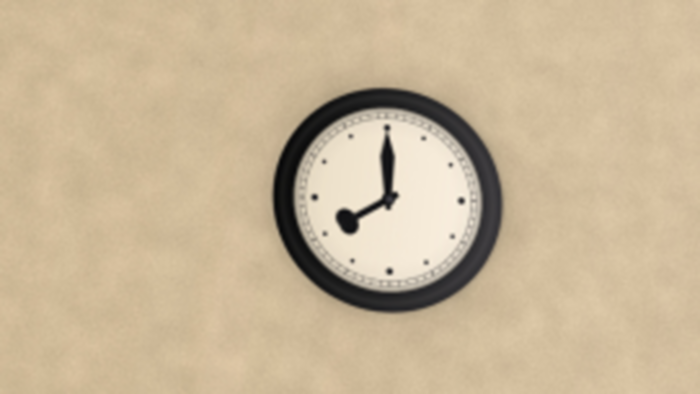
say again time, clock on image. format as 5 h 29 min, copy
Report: 8 h 00 min
